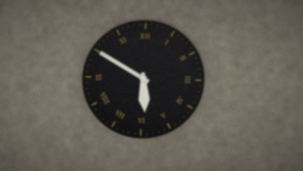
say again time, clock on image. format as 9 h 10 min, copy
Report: 5 h 50 min
